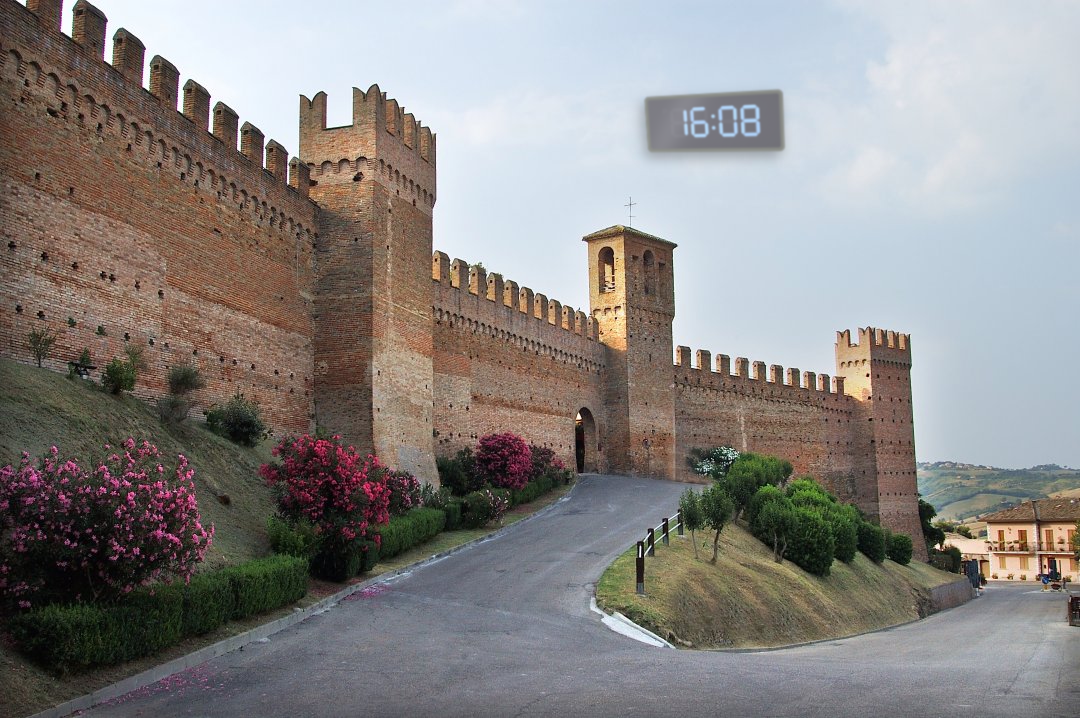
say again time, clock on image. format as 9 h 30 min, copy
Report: 16 h 08 min
